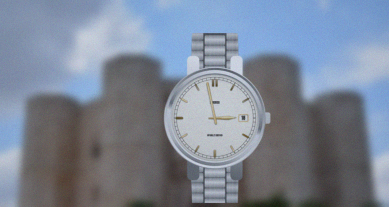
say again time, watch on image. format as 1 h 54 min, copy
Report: 2 h 58 min
